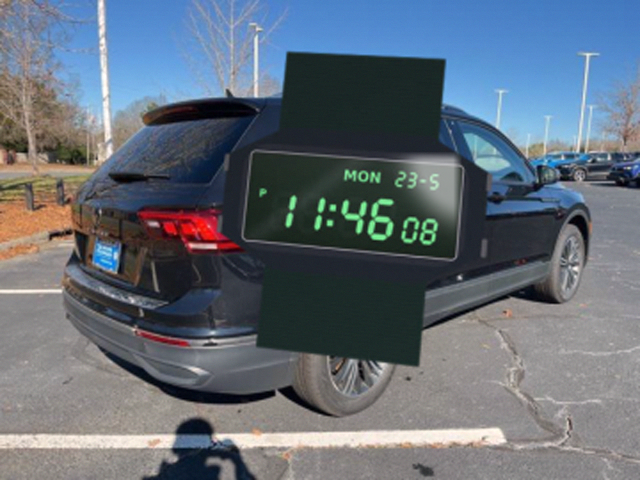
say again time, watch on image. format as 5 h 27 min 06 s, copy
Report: 11 h 46 min 08 s
